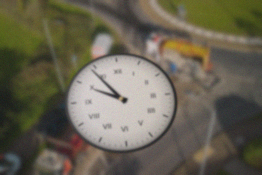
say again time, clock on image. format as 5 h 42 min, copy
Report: 9 h 54 min
